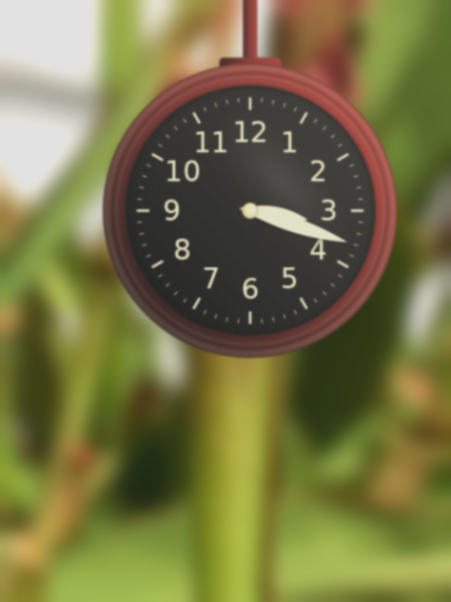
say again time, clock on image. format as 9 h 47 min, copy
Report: 3 h 18 min
